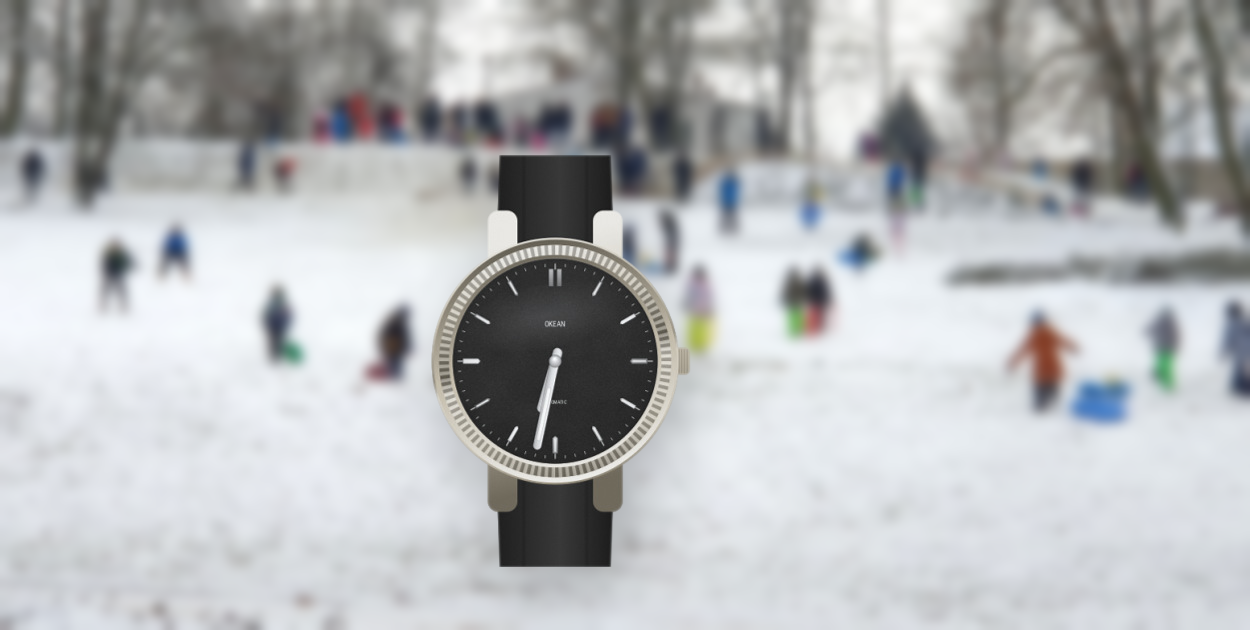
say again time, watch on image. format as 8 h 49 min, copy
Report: 6 h 32 min
